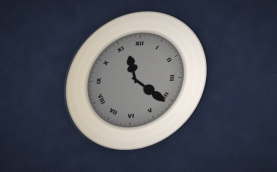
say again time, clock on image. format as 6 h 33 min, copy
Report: 11 h 21 min
